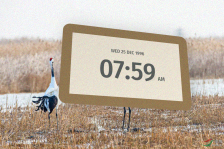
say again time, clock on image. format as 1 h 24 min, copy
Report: 7 h 59 min
